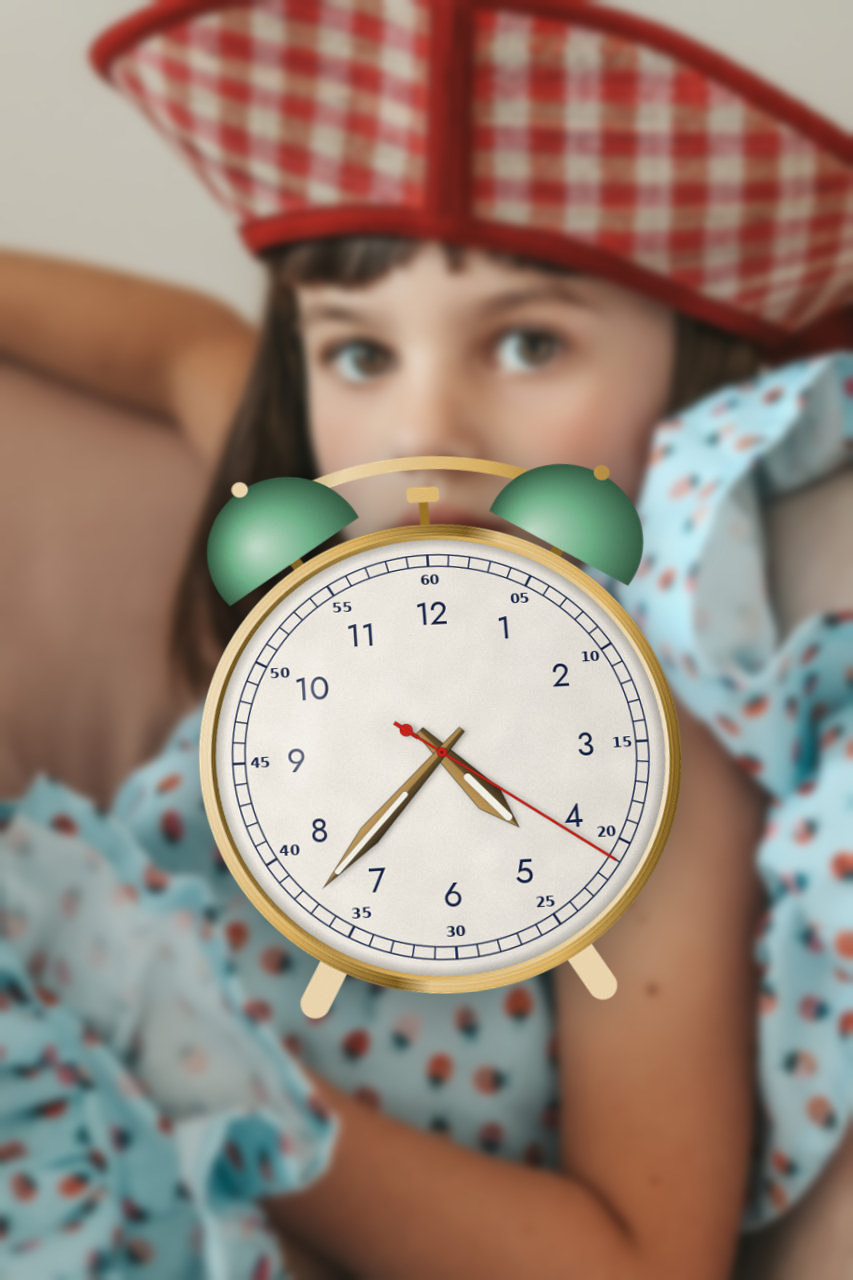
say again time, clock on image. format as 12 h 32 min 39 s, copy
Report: 4 h 37 min 21 s
